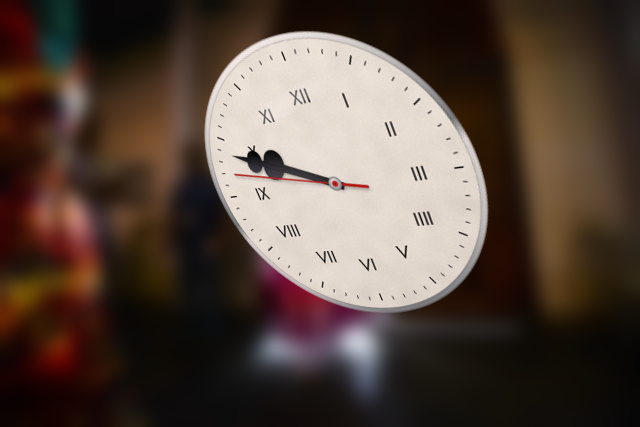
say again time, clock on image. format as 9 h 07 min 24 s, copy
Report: 9 h 48 min 47 s
